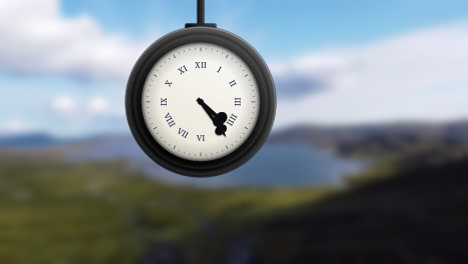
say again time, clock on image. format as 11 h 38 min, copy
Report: 4 h 24 min
